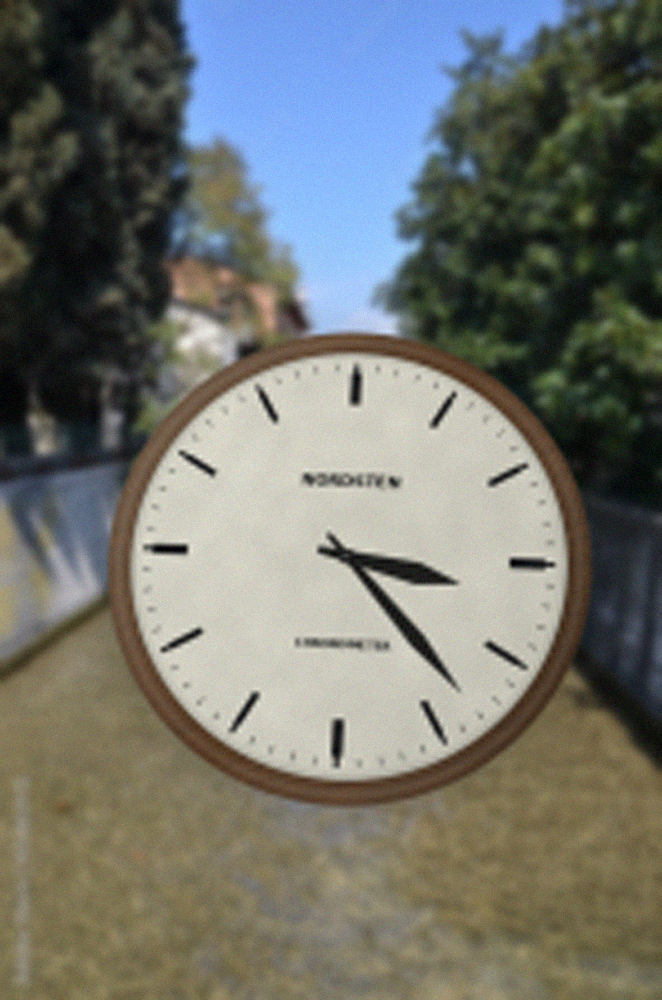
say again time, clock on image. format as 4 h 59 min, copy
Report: 3 h 23 min
